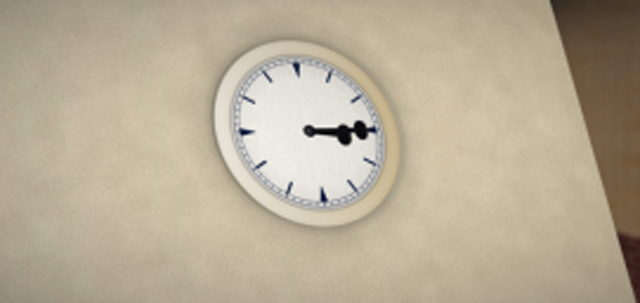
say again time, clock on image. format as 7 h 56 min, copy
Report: 3 h 15 min
